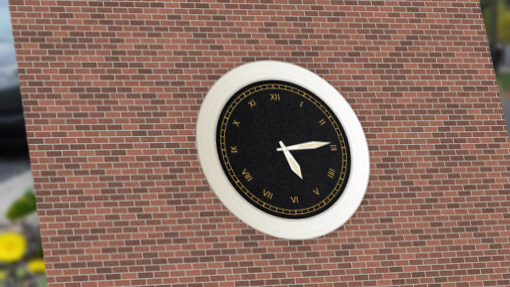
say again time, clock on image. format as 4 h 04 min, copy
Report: 5 h 14 min
